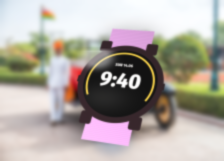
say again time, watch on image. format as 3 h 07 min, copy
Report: 9 h 40 min
